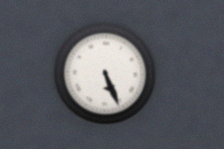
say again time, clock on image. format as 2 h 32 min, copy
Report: 5 h 26 min
